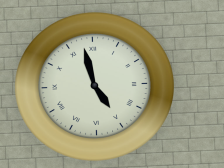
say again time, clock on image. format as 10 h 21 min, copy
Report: 4 h 58 min
